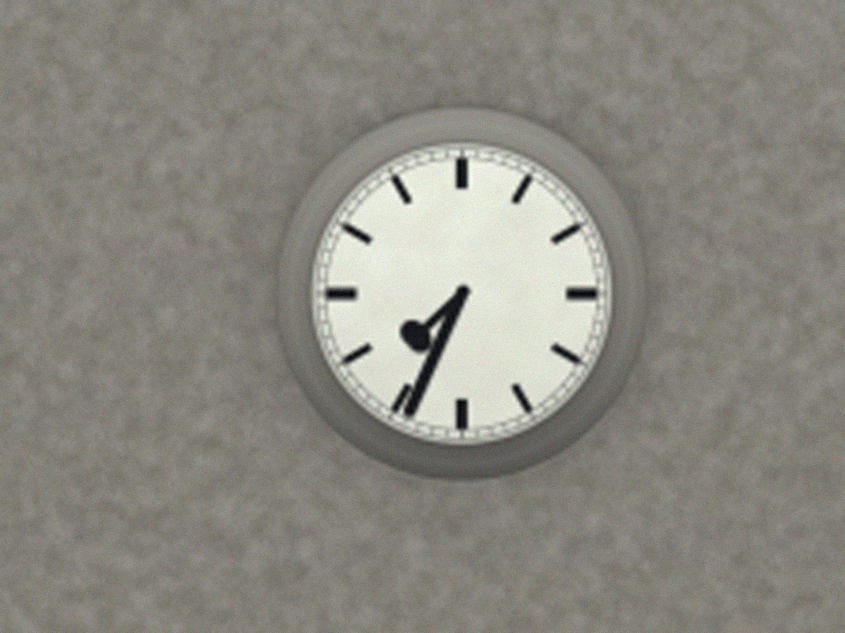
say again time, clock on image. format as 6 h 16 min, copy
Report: 7 h 34 min
